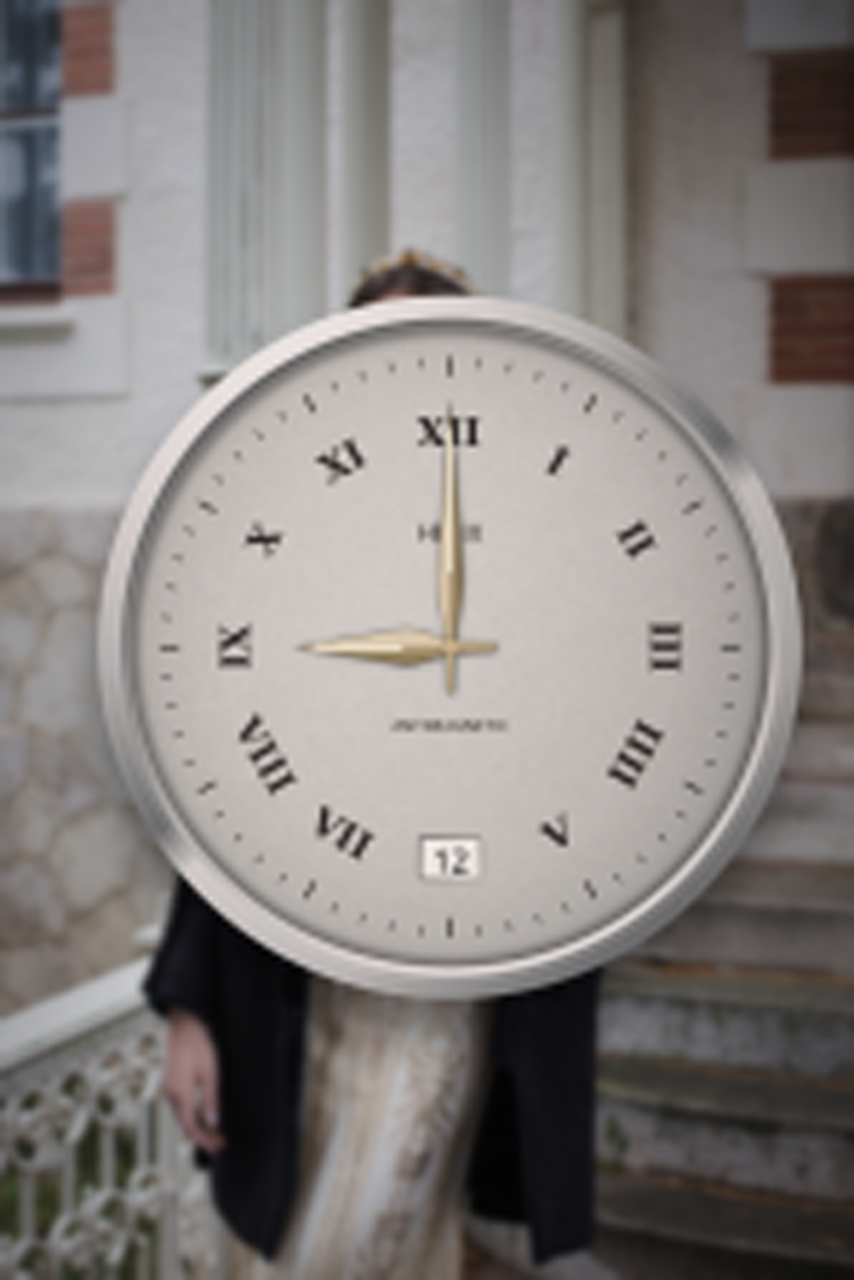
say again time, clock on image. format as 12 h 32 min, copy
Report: 9 h 00 min
